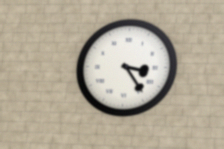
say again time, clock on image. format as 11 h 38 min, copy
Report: 3 h 24 min
